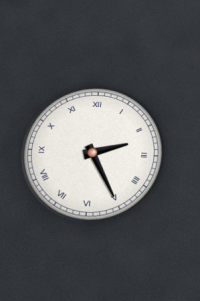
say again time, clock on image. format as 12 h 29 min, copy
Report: 2 h 25 min
